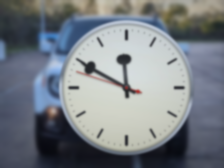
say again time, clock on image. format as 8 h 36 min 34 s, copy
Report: 11 h 49 min 48 s
